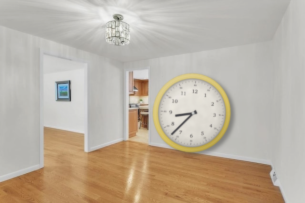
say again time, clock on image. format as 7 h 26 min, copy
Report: 8 h 37 min
